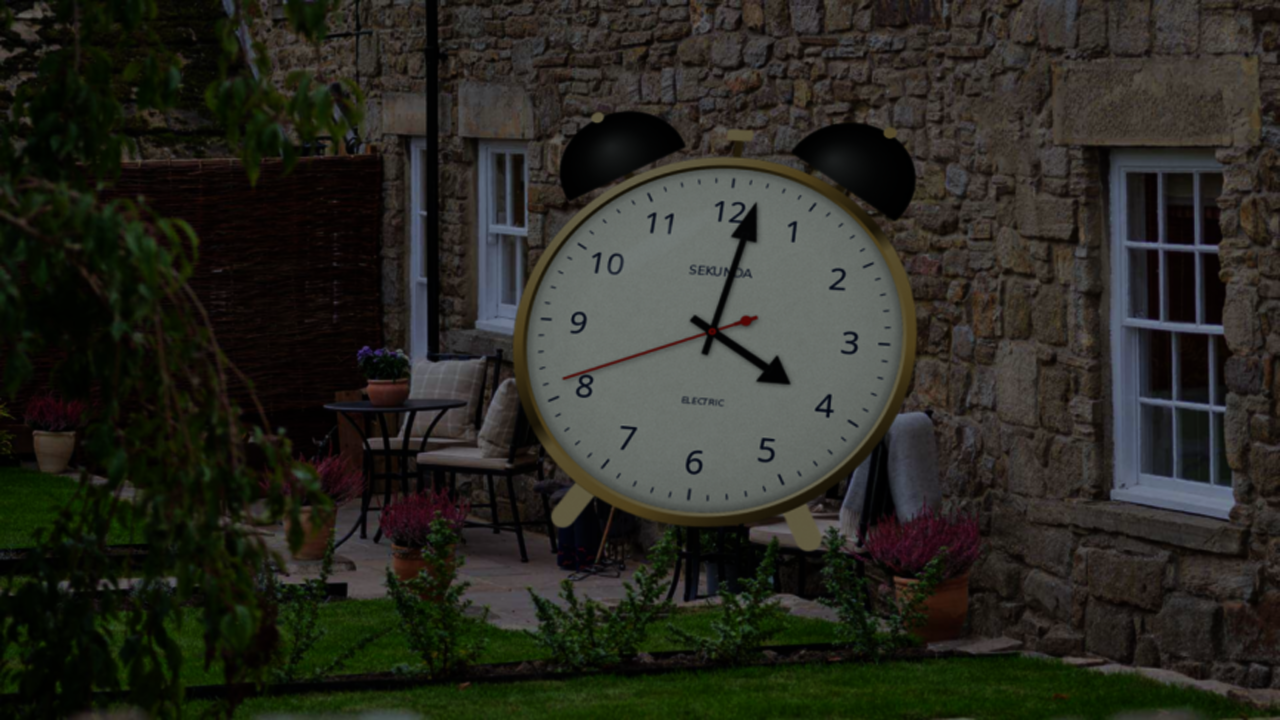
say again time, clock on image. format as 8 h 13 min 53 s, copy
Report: 4 h 01 min 41 s
